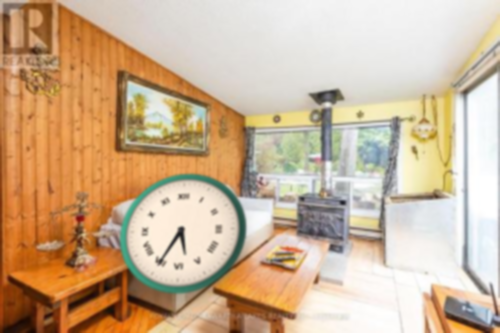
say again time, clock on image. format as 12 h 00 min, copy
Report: 5 h 35 min
